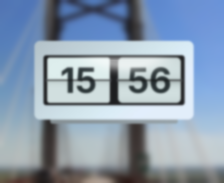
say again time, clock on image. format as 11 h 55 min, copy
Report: 15 h 56 min
